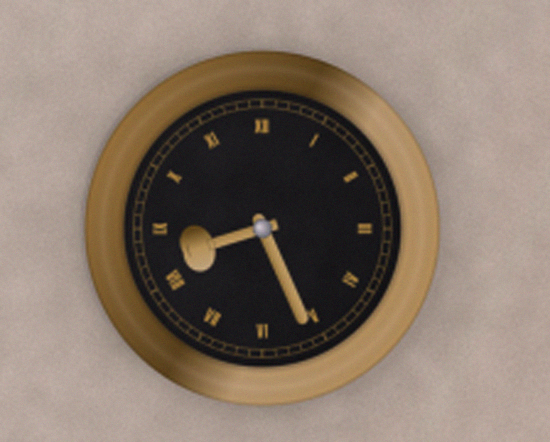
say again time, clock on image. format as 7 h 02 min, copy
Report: 8 h 26 min
